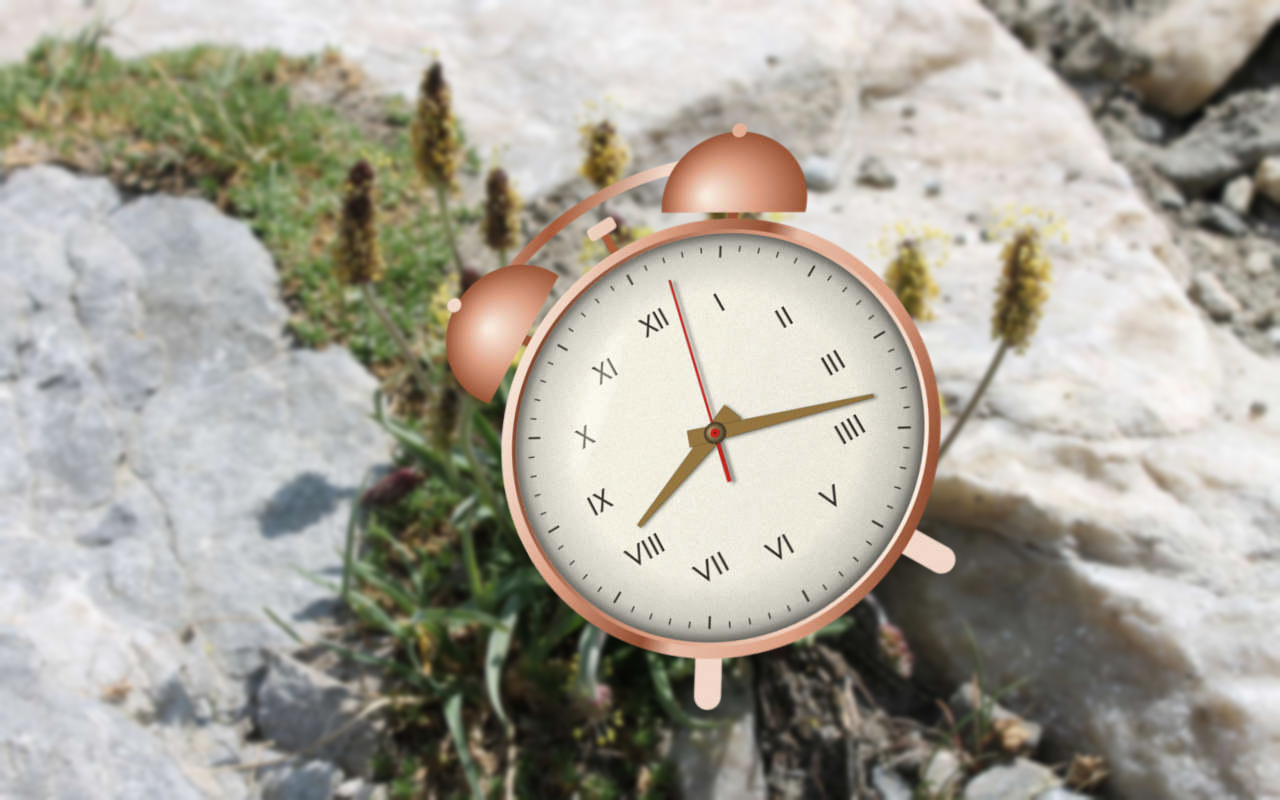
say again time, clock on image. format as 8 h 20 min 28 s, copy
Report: 8 h 18 min 02 s
